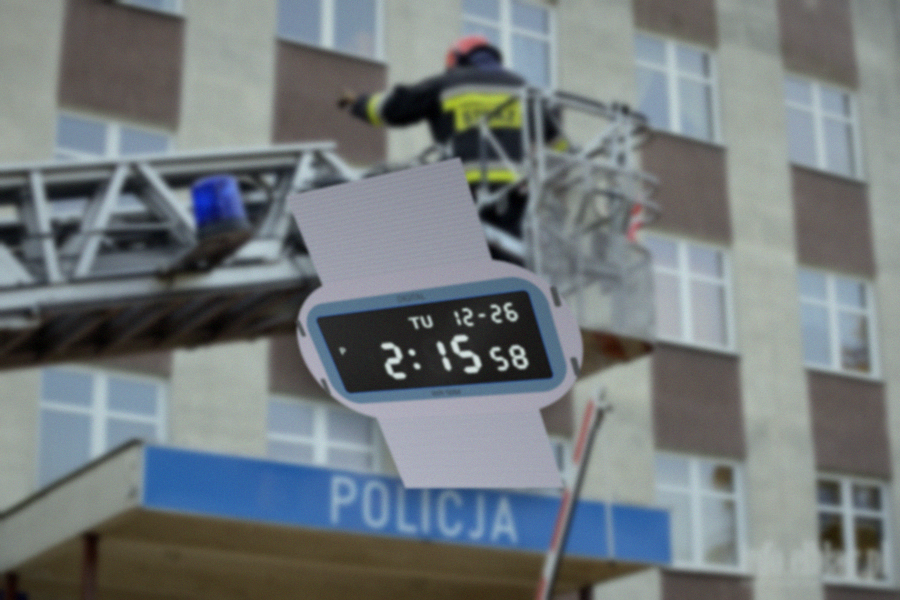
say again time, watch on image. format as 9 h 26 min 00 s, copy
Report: 2 h 15 min 58 s
